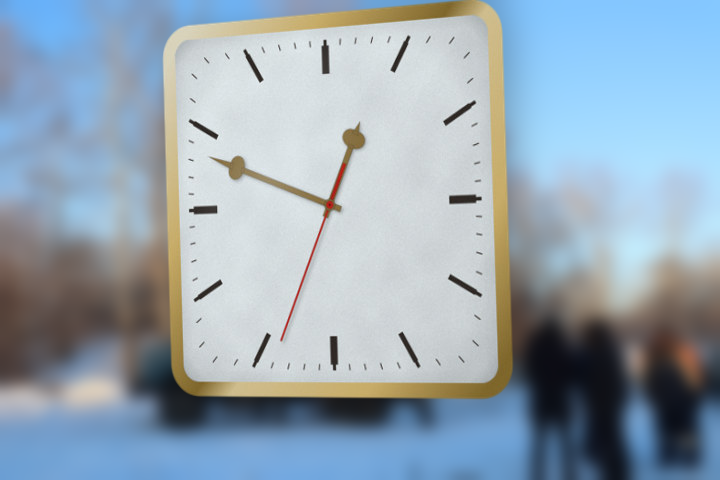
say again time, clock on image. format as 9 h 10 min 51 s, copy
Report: 12 h 48 min 34 s
